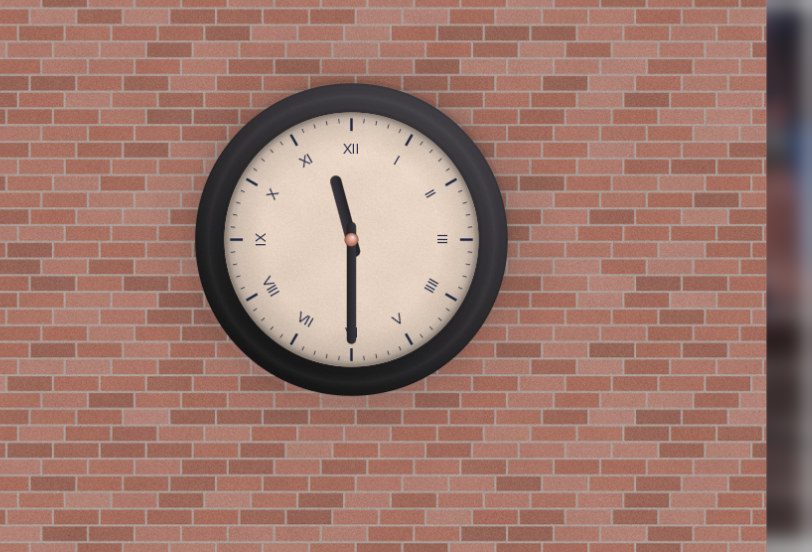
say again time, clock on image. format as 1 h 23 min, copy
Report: 11 h 30 min
